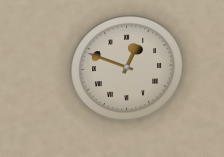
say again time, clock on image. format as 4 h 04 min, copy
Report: 12 h 49 min
